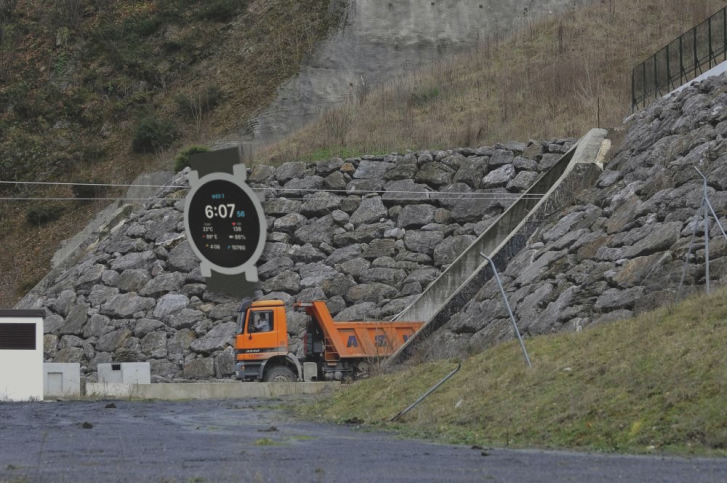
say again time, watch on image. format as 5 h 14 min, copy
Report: 6 h 07 min
